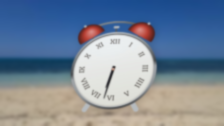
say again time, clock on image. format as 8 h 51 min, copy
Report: 6 h 32 min
